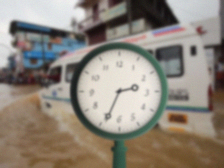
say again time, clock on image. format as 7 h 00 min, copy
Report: 2 h 34 min
